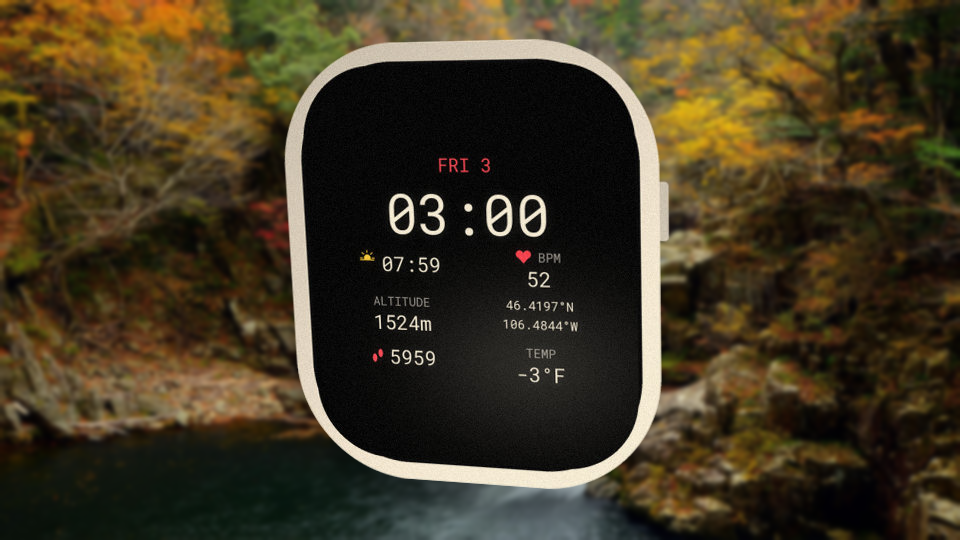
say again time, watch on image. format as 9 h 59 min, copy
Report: 3 h 00 min
